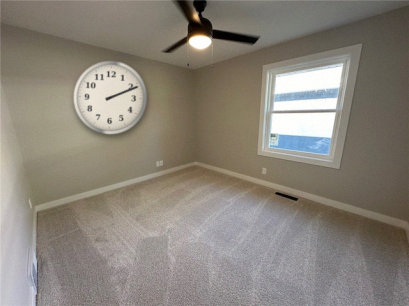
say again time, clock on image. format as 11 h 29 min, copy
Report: 2 h 11 min
